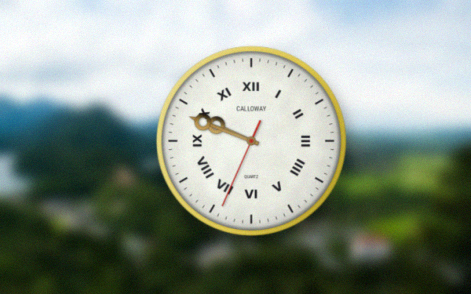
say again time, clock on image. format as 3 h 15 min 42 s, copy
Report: 9 h 48 min 34 s
